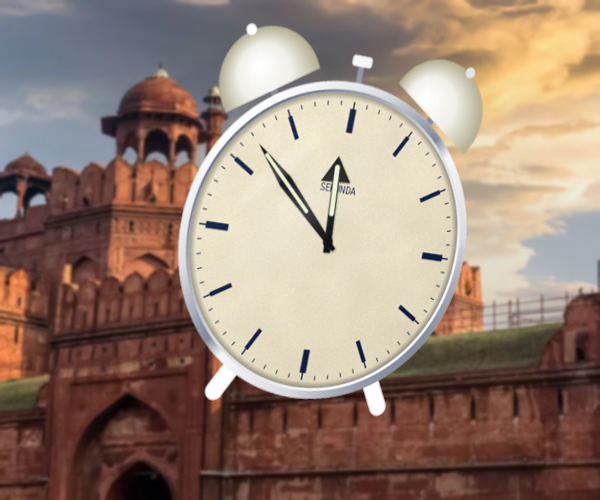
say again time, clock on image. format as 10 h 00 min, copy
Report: 11 h 52 min
